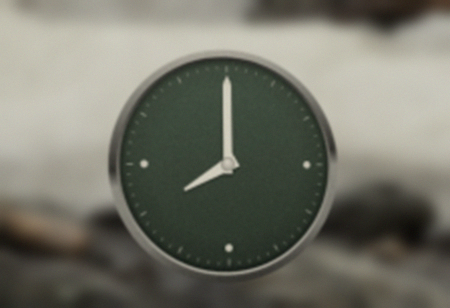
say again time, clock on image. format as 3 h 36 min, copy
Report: 8 h 00 min
